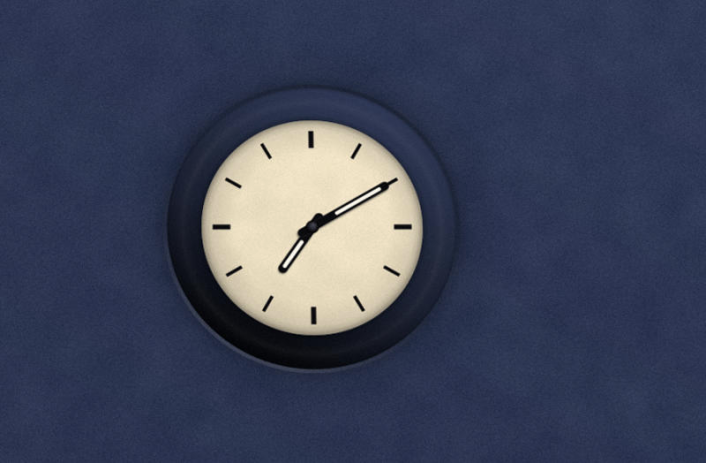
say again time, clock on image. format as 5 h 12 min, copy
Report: 7 h 10 min
